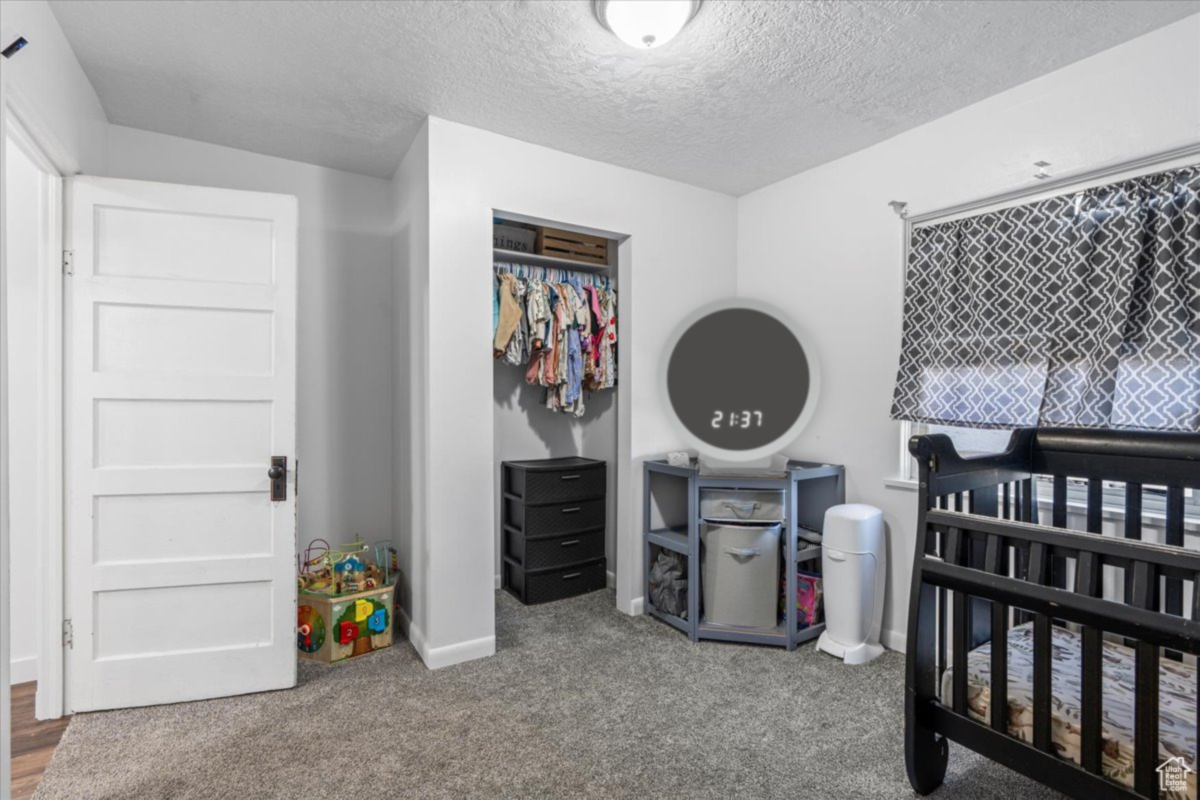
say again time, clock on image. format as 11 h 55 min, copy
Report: 21 h 37 min
